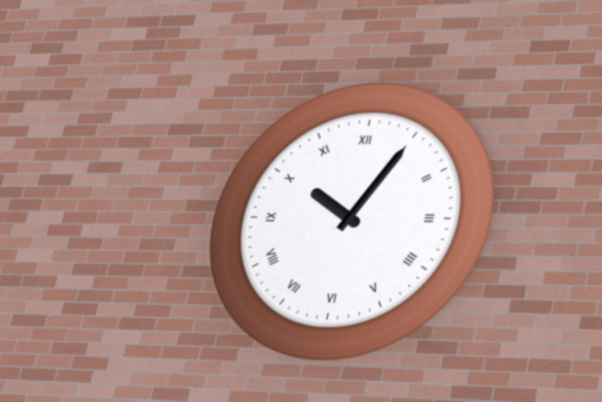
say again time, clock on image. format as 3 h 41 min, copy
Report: 10 h 05 min
